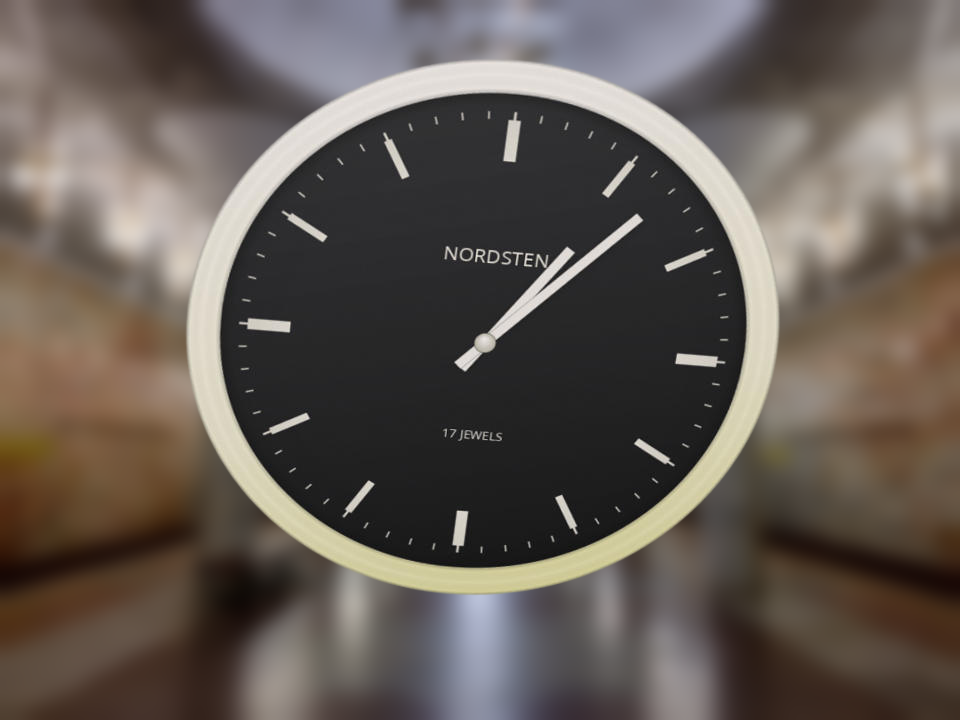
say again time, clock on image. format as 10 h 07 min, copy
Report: 1 h 07 min
